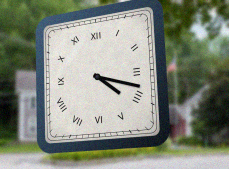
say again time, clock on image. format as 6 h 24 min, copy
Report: 4 h 18 min
